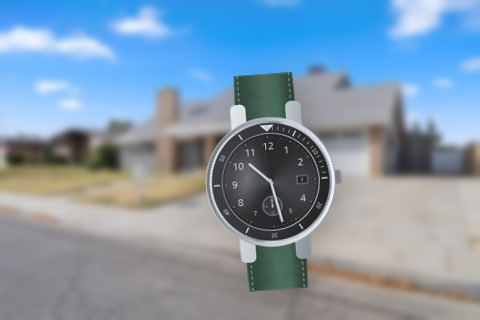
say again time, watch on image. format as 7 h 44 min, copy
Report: 10 h 28 min
